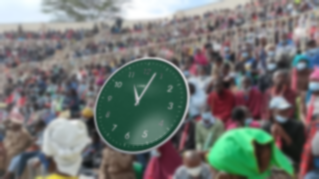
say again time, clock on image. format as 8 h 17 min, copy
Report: 11 h 03 min
